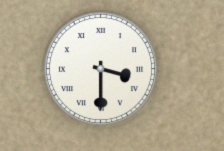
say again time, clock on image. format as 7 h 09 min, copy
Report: 3 h 30 min
